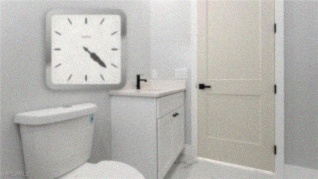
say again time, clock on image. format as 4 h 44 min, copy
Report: 4 h 22 min
